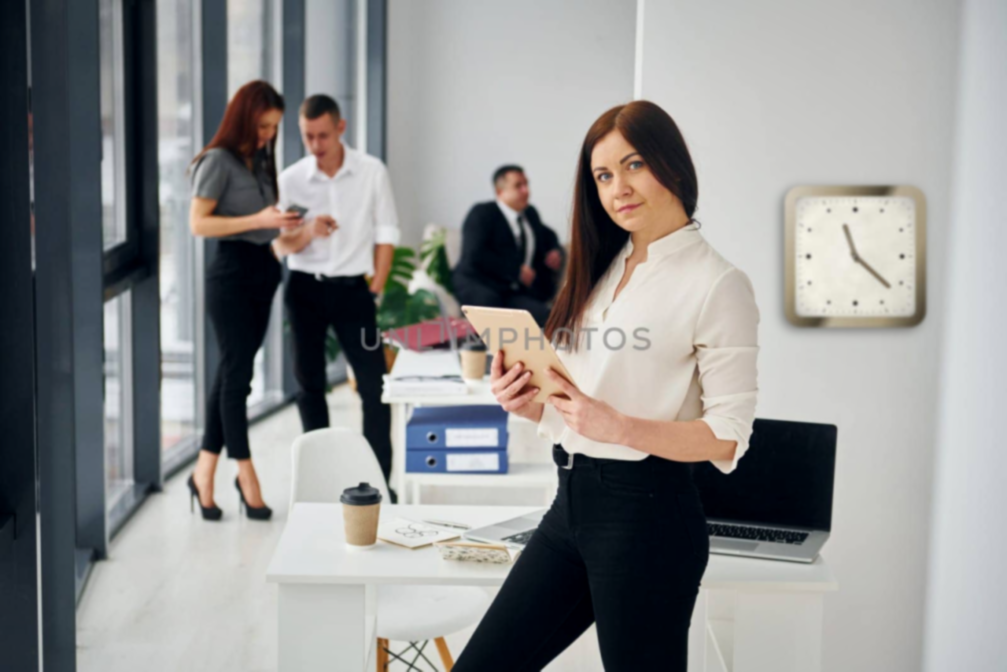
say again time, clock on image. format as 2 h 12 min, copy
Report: 11 h 22 min
